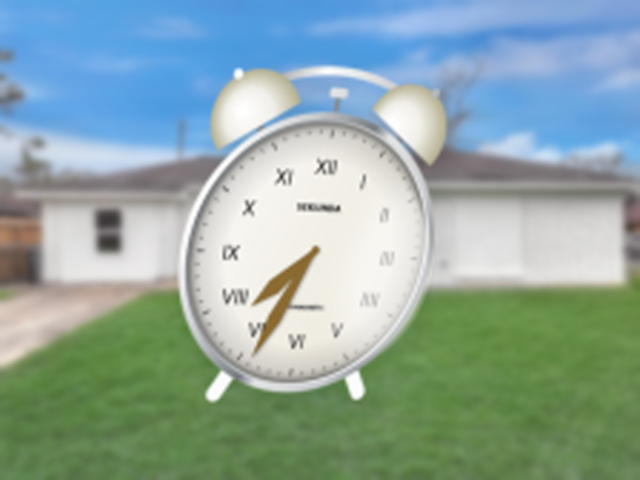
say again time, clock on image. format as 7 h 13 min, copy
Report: 7 h 34 min
